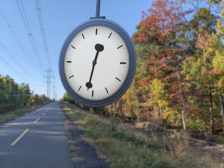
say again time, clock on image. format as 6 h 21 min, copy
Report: 12 h 32 min
